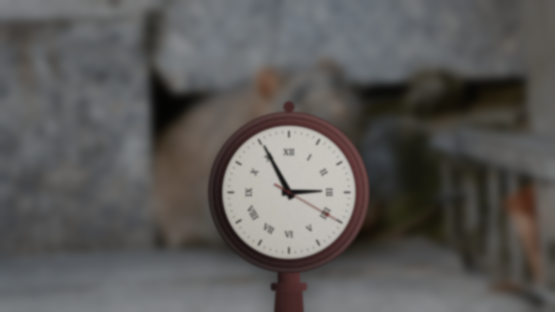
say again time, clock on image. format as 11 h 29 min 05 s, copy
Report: 2 h 55 min 20 s
